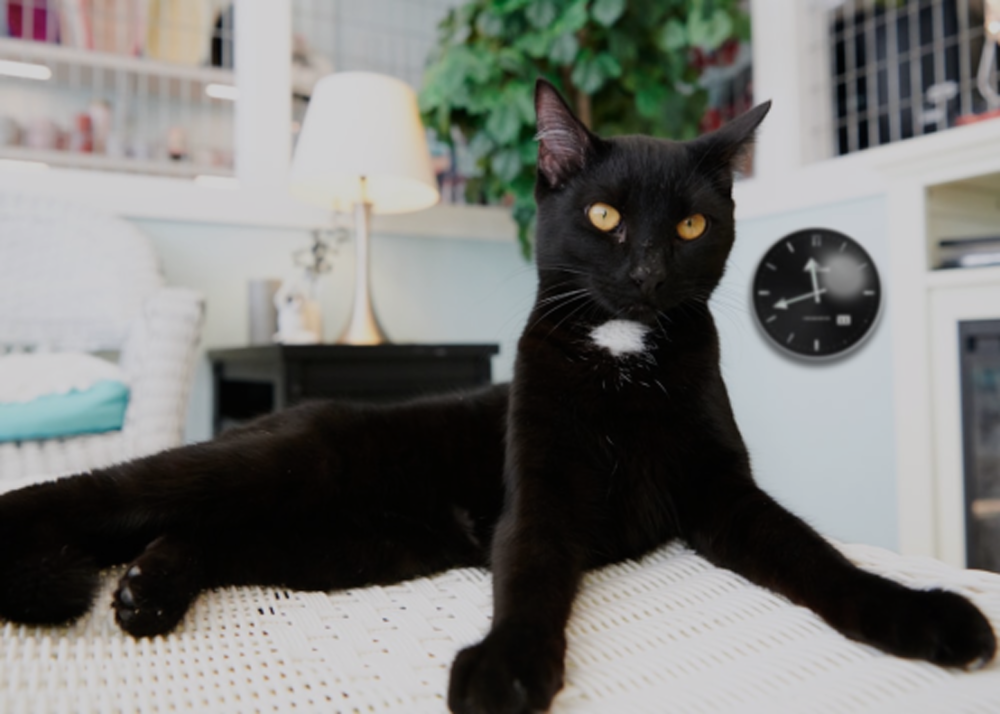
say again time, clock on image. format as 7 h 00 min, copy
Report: 11 h 42 min
